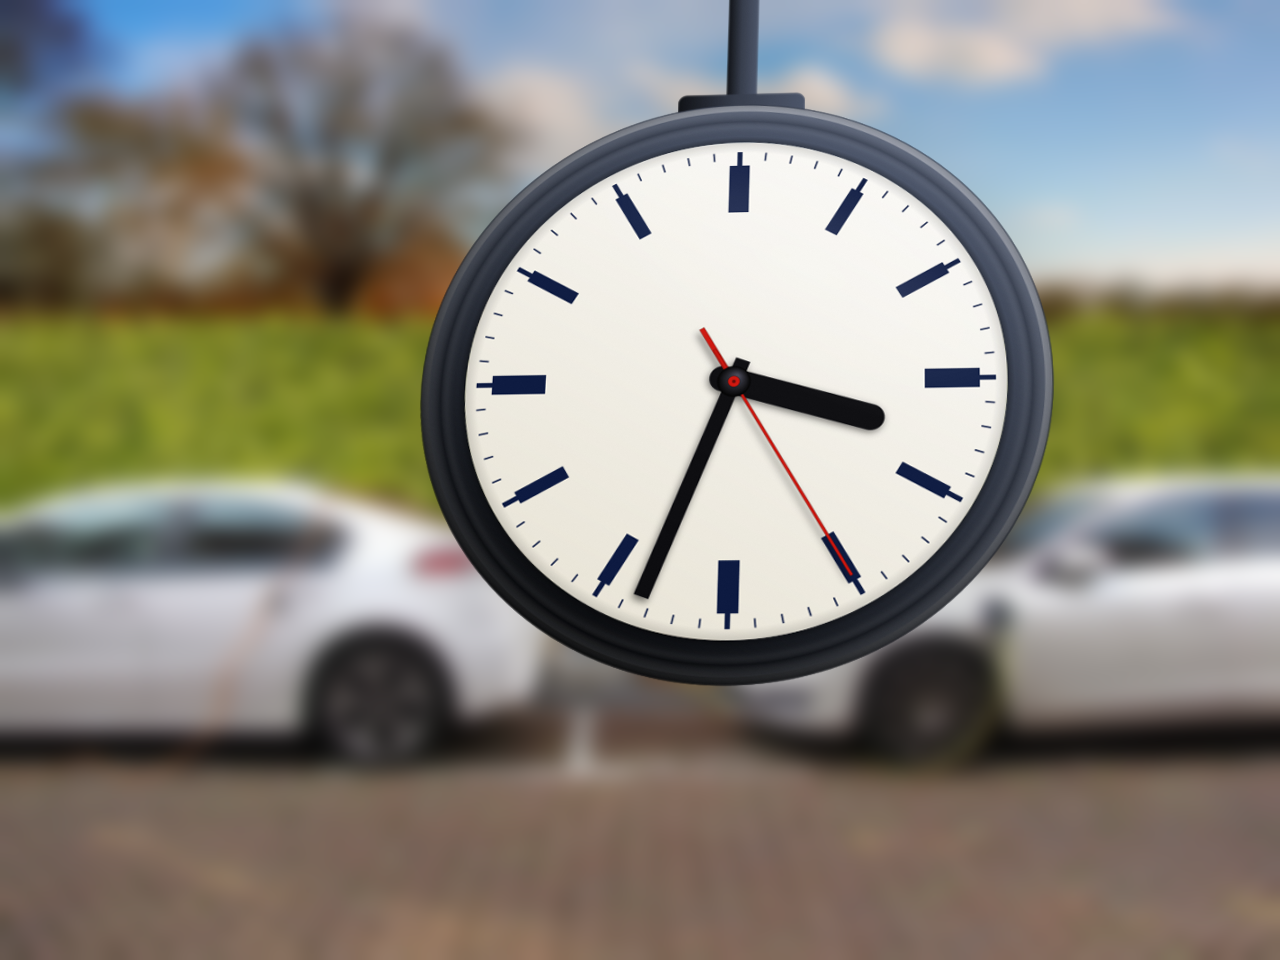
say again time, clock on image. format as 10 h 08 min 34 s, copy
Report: 3 h 33 min 25 s
